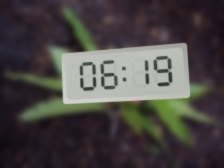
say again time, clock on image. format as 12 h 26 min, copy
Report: 6 h 19 min
